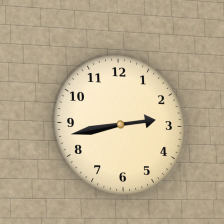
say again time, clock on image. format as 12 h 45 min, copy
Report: 2 h 43 min
